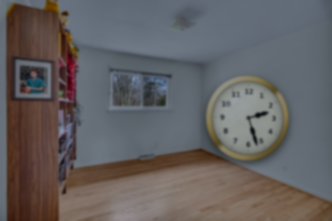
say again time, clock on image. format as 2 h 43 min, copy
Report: 2 h 27 min
